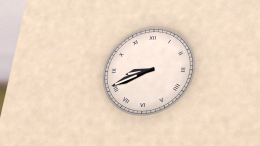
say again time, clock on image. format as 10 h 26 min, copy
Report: 8 h 41 min
